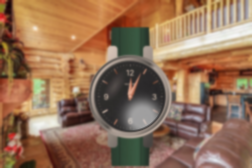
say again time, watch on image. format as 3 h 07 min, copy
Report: 12 h 04 min
